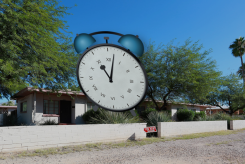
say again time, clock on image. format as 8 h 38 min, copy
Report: 11 h 02 min
